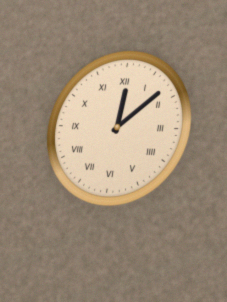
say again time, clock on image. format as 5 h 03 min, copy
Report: 12 h 08 min
